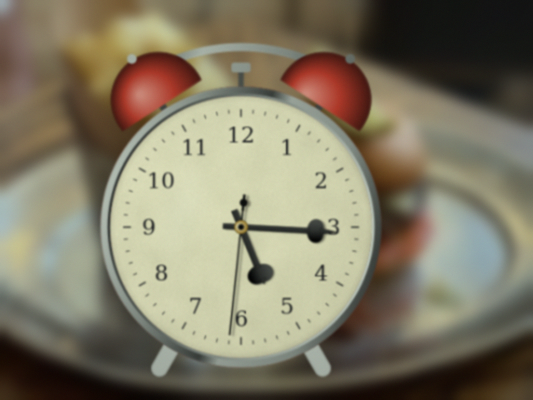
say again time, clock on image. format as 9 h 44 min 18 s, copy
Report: 5 h 15 min 31 s
